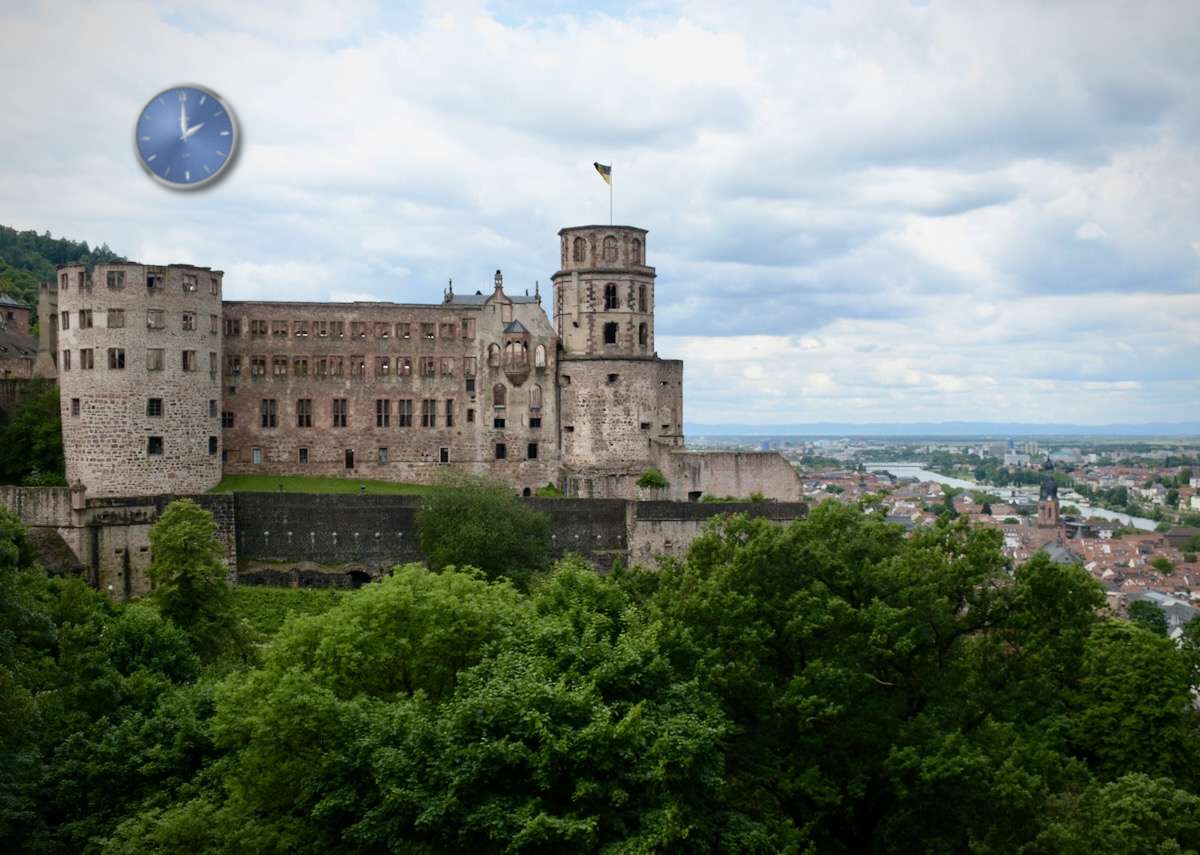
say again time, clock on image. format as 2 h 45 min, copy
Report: 2 h 00 min
